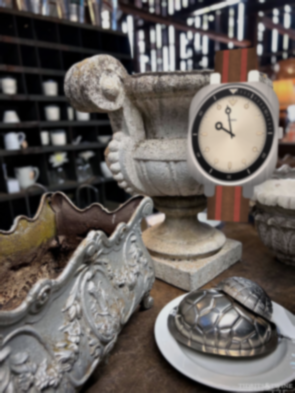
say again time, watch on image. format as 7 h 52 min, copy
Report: 9 h 58 min
